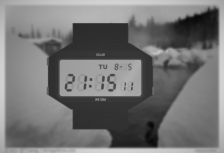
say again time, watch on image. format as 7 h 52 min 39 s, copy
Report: 21 h 15 min 11 s
